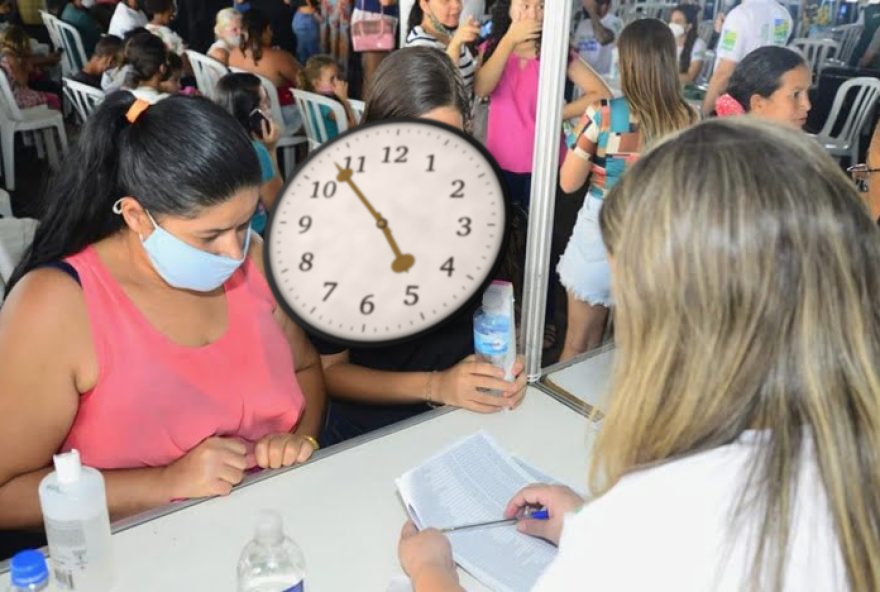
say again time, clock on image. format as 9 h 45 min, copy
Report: 4 h 53 min
